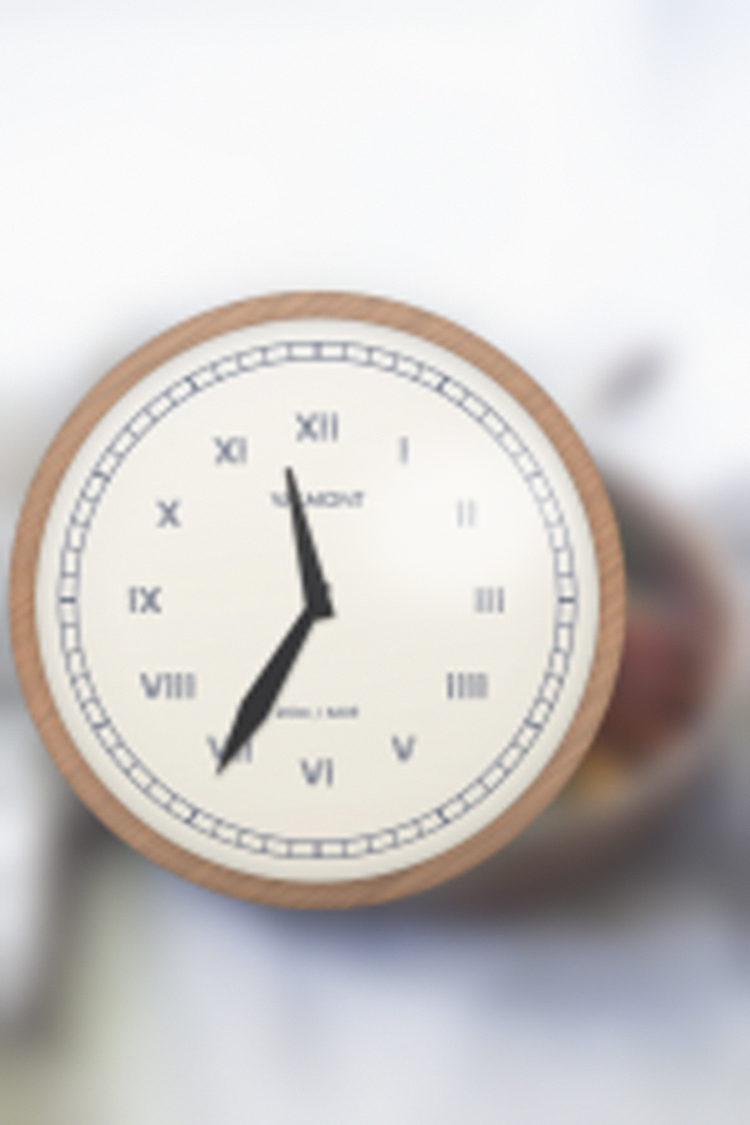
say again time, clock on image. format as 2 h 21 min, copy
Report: 11 h 35 min
